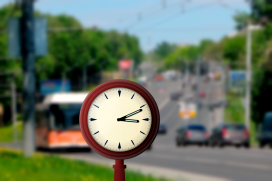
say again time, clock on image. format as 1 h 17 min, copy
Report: 3 h 11 min
